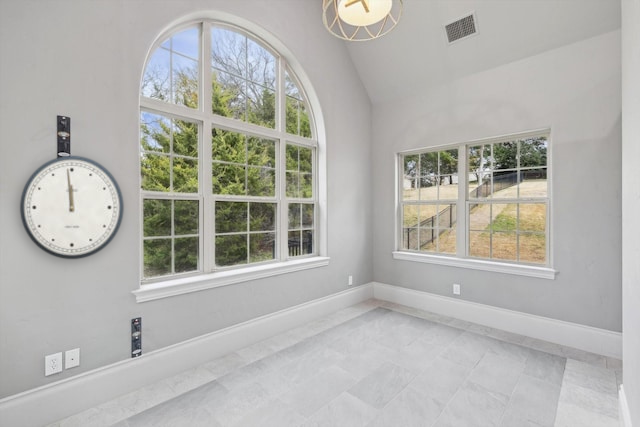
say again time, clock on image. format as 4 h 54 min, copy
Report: 11 h 59 min
